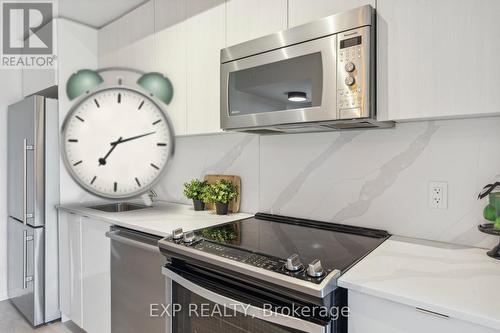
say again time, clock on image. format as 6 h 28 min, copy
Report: 7 h 12 min
